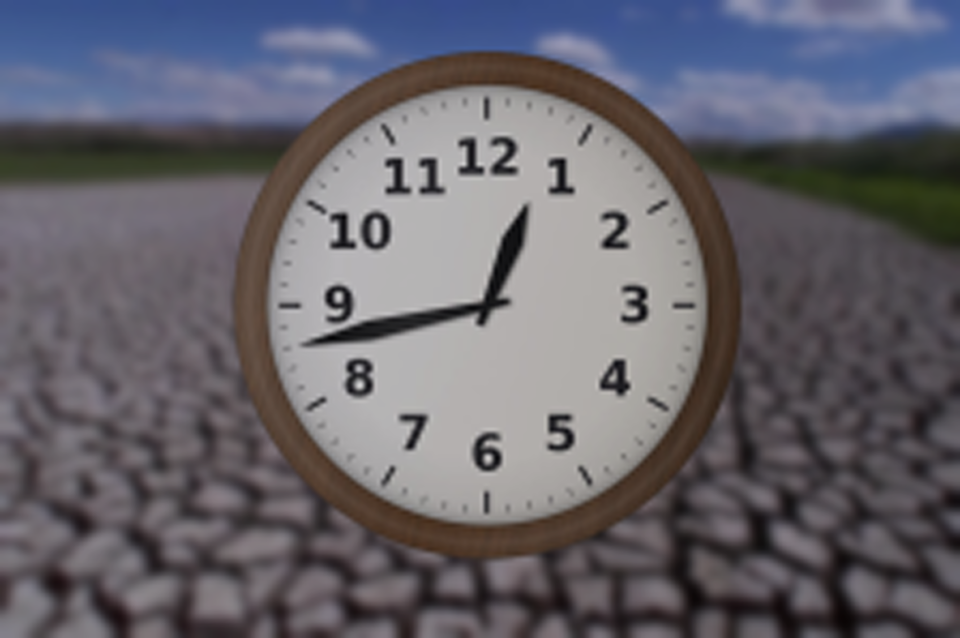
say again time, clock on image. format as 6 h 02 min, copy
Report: 12 h 43 min
